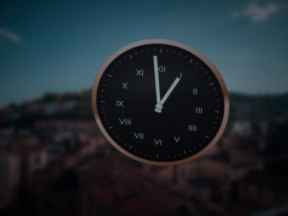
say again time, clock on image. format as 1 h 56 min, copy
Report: 12 h 59 min
